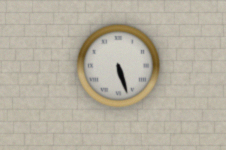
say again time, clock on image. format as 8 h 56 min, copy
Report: 5 h 27 min
